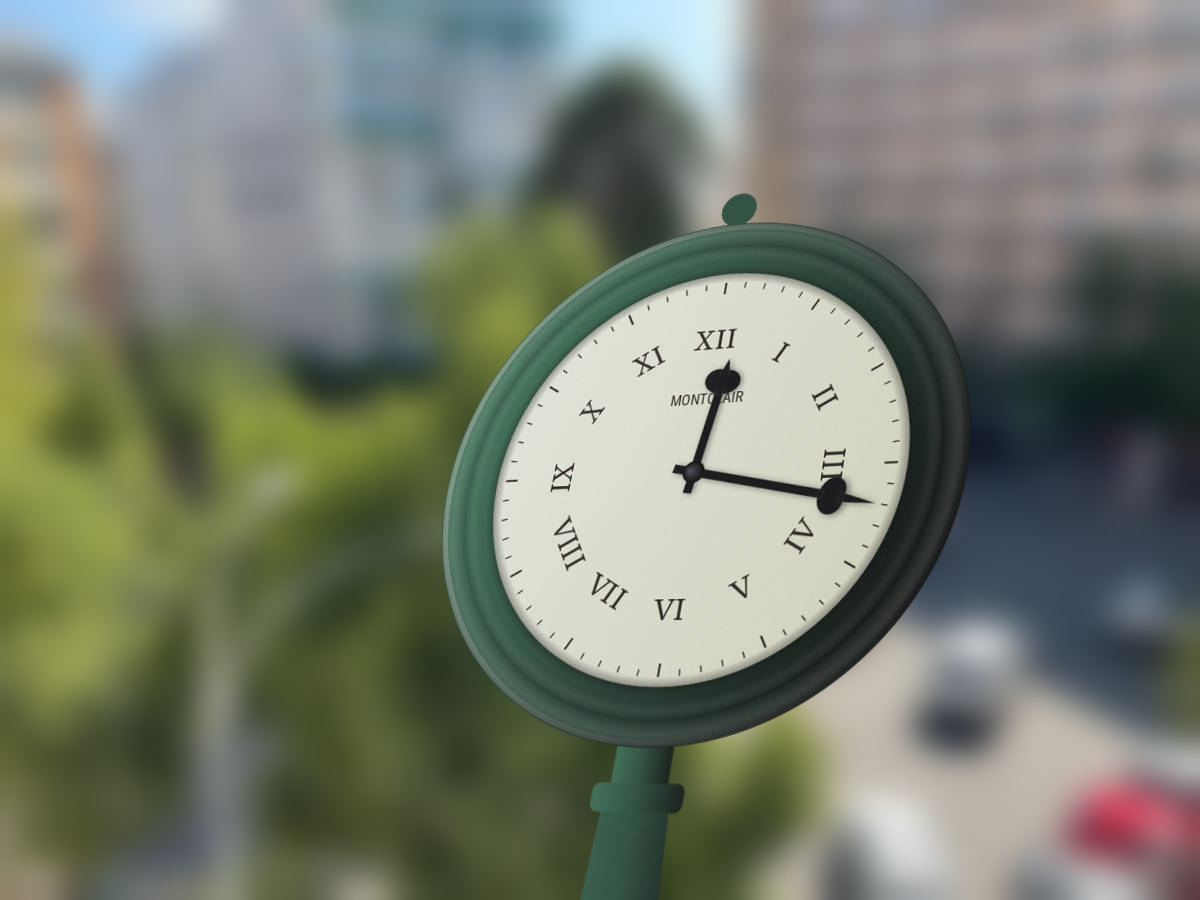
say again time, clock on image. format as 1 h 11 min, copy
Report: 12 h 17 min
